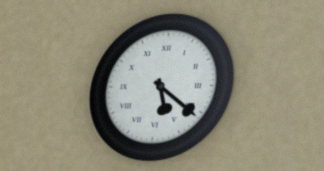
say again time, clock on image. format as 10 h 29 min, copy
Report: 5 h 21 min
